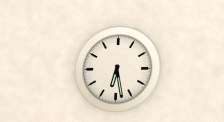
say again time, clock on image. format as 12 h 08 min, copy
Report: 6 h 28 min
